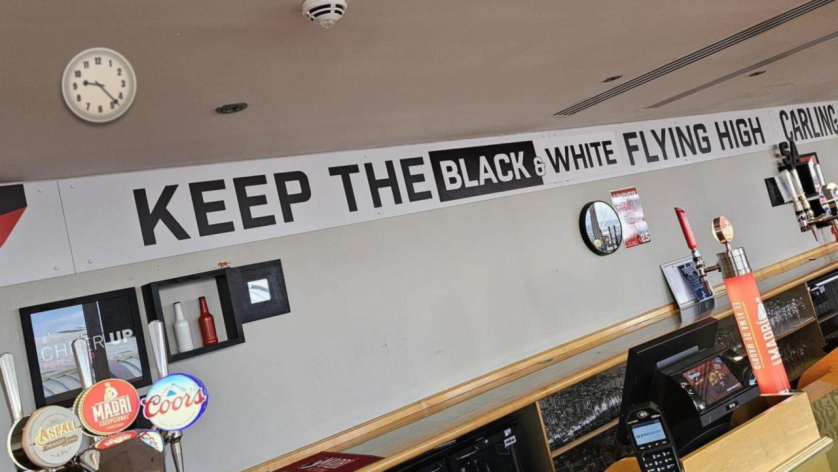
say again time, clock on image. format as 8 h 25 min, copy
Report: 9 h 23 min
